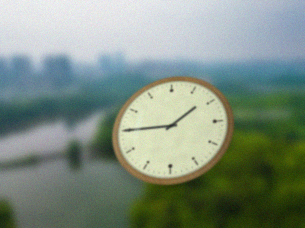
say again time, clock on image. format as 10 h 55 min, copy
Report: 1 h 45 min
